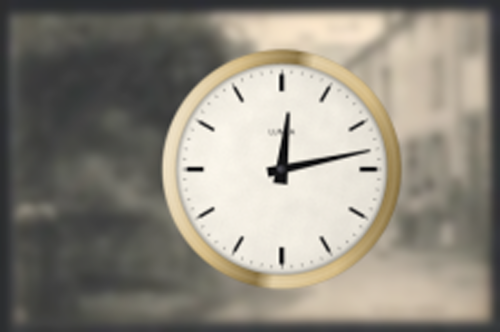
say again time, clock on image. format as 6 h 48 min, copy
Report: 12 h 13 min
